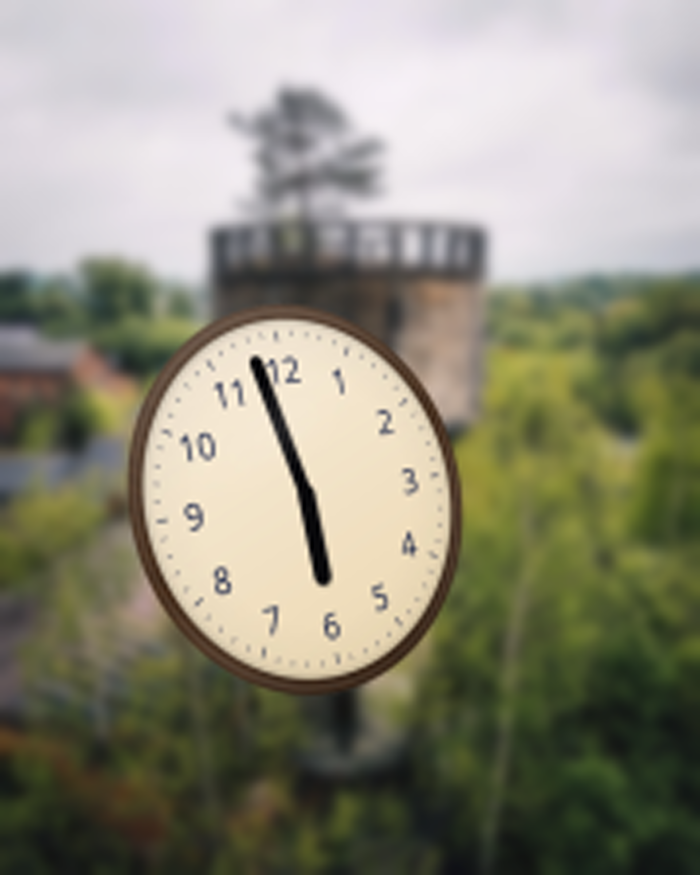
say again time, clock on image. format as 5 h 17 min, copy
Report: 5 h 58 min
